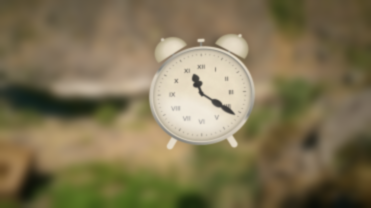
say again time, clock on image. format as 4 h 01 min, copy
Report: 11 h 21 min
